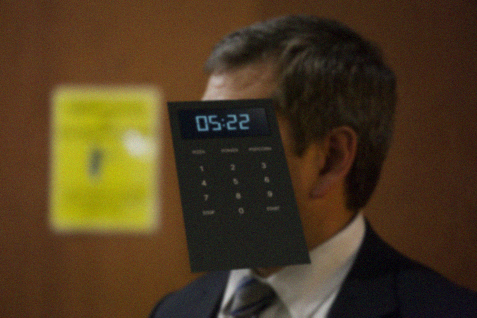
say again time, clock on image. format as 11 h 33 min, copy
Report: 5 h 22 min
